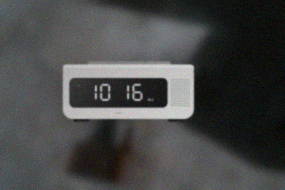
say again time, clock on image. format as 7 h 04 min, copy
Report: 10 h 16 min
